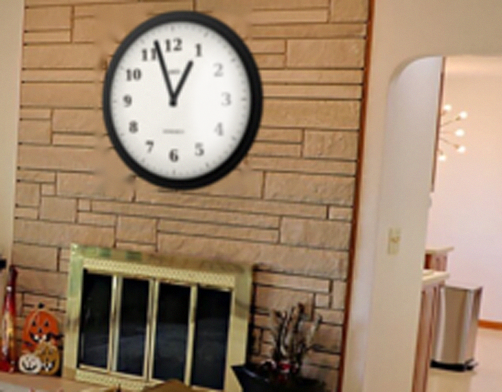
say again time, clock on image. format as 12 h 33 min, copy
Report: 12 h 57 min
